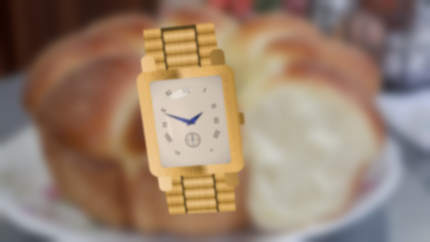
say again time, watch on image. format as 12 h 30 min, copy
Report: 1 h 49 min
